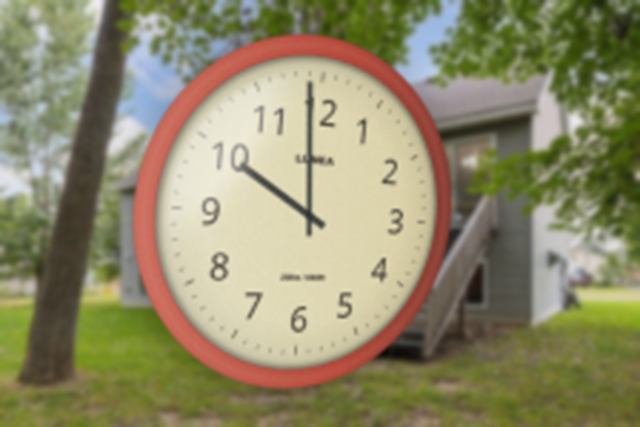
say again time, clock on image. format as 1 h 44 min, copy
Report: 9 h 59 min
